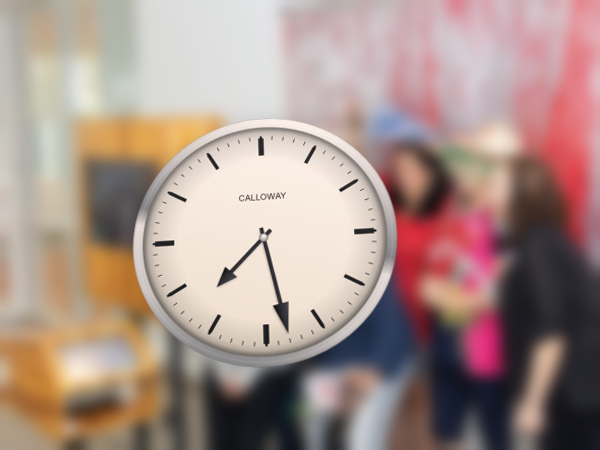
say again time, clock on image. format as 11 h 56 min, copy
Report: 7 h 28 min
